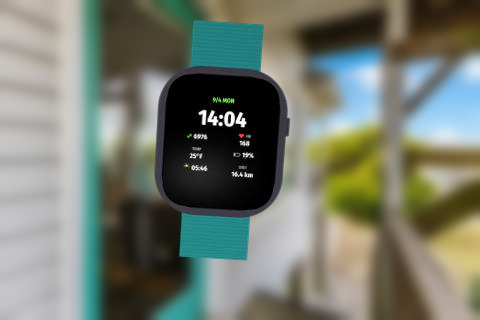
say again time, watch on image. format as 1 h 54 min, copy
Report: 14 h 04 min
